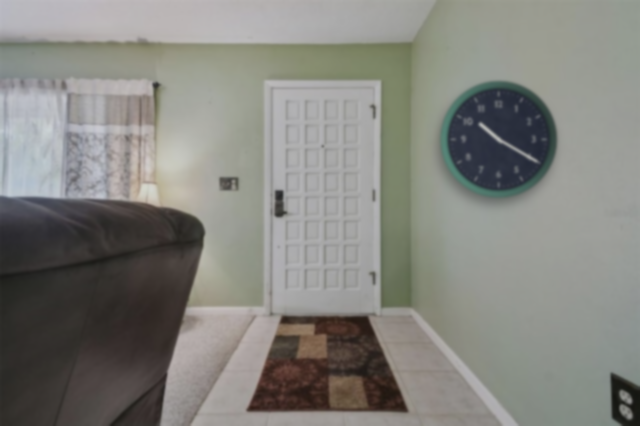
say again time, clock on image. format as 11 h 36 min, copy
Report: 10 h 20 min
